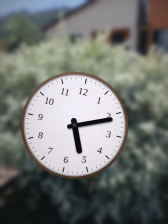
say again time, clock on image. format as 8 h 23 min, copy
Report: 5 h 11 min
